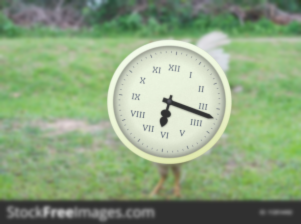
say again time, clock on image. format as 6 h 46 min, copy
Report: 6 h 17 min
